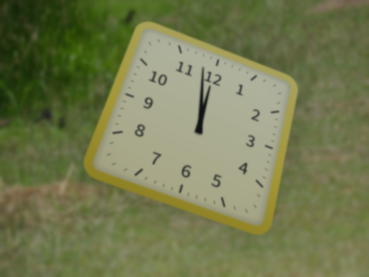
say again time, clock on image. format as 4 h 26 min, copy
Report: 11 h 58 min
